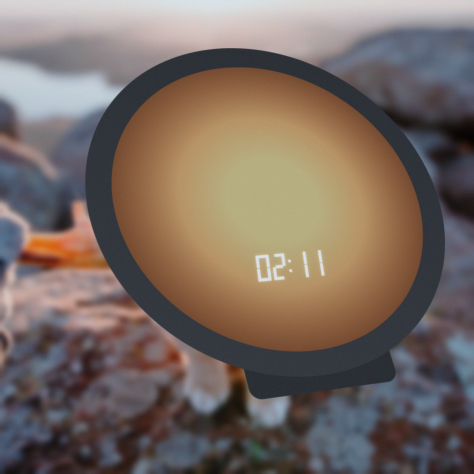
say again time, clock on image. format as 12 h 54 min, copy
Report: 2 h 11 min
